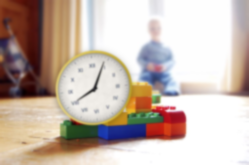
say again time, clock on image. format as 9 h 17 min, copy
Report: 8 h 04 min
